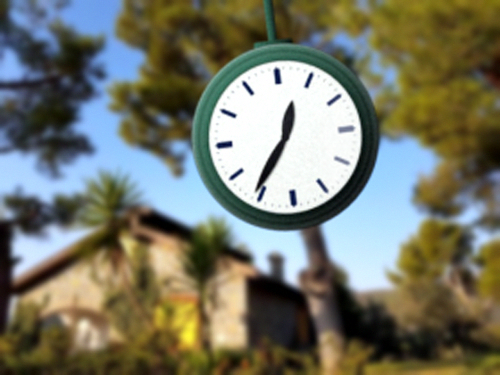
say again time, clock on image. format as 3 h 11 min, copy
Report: 12 h 36 min
